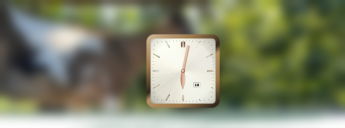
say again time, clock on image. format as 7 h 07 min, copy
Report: 6 h 02 min
